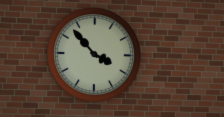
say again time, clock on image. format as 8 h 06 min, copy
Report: 3 h 53 min
